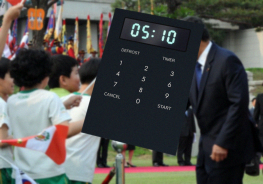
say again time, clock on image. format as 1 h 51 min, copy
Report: 5 h 10 min
